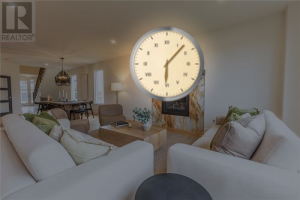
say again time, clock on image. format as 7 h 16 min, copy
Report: 6 h 07 min
